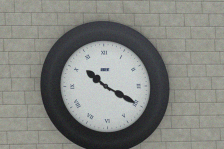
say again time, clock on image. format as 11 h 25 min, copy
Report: 10 h 20 min
